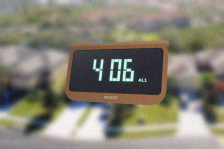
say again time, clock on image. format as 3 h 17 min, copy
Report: 4 h 06 min
